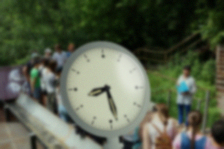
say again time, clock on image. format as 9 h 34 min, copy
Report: 8 h 28 min
